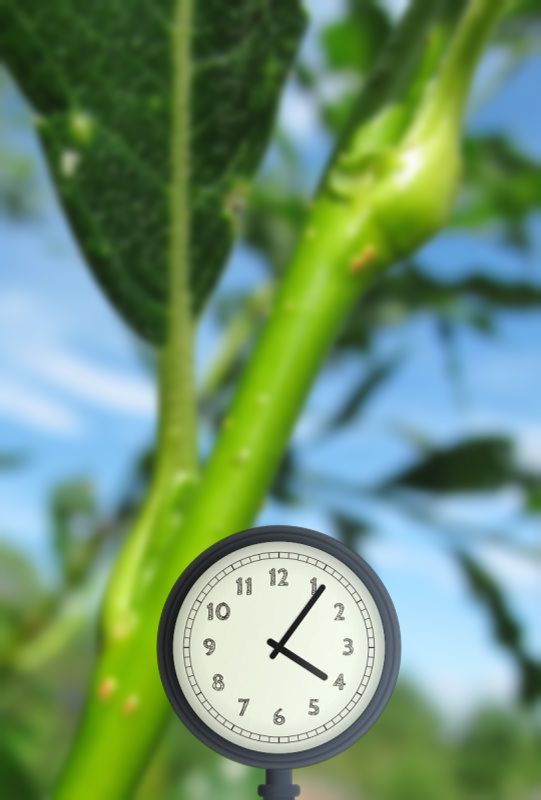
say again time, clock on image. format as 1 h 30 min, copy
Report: 4 h 06 min
